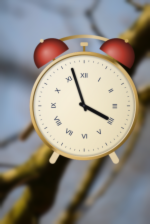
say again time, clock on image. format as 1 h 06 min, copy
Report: 3 h 57 min
